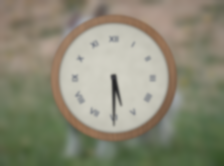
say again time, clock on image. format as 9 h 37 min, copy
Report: 5 h 30 min
